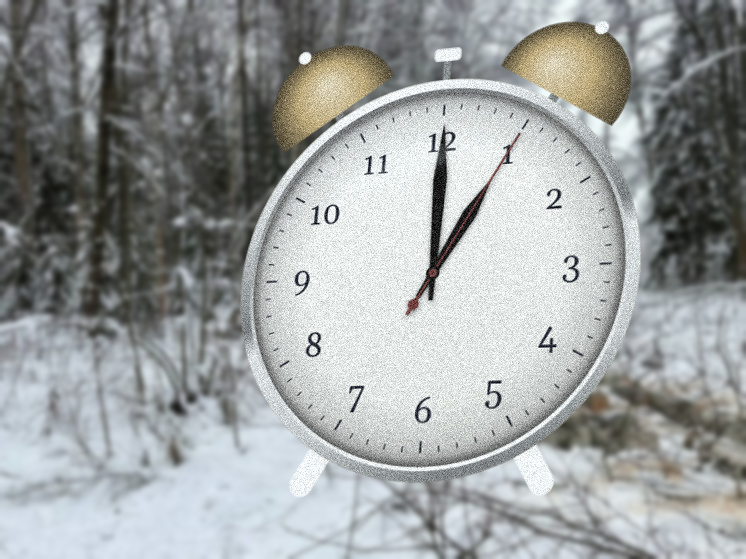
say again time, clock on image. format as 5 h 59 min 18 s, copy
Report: 1 h 00 min 05 s
